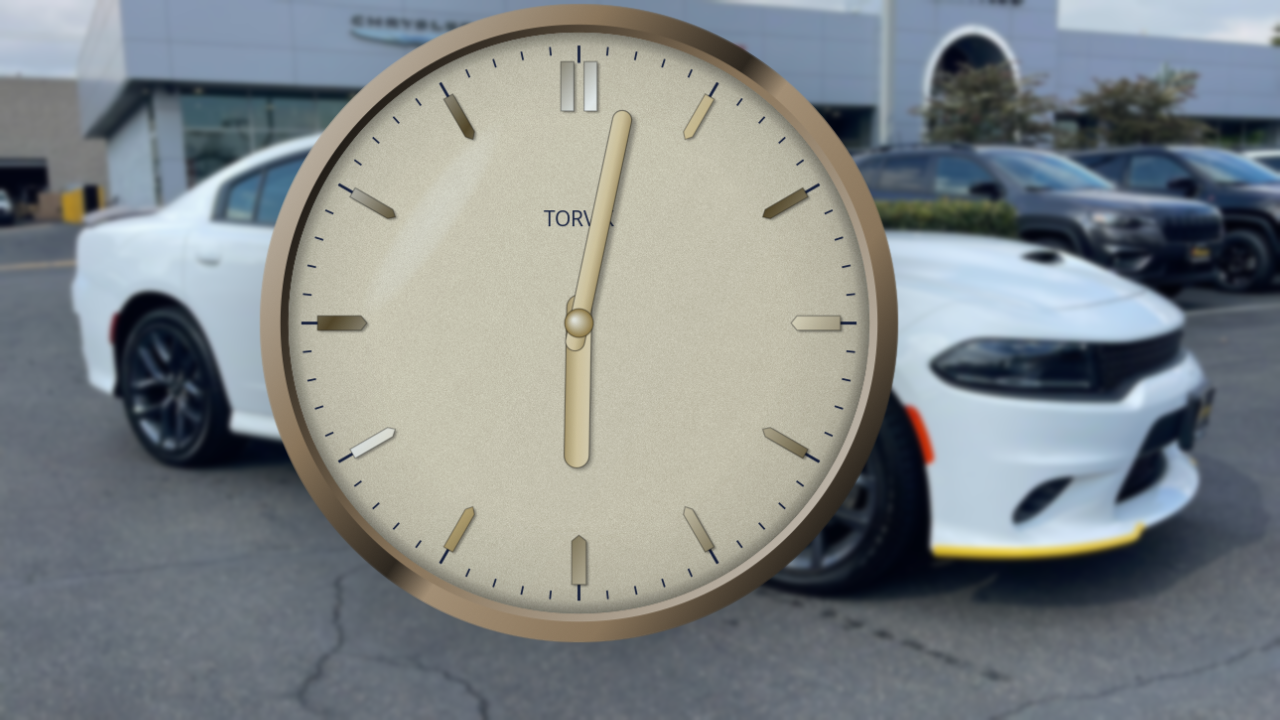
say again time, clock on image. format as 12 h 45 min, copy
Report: 6 h 02 min
